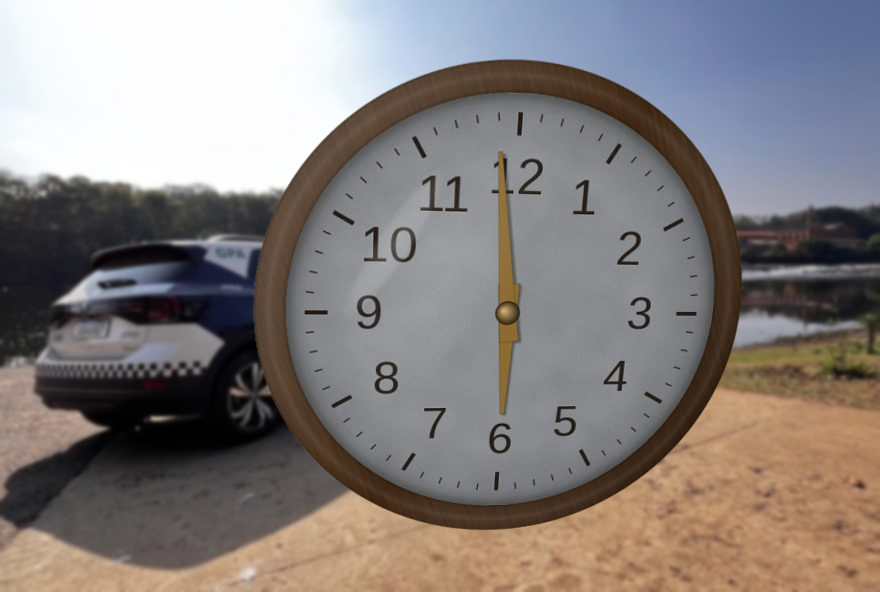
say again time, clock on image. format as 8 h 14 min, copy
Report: 5 h 59 min
